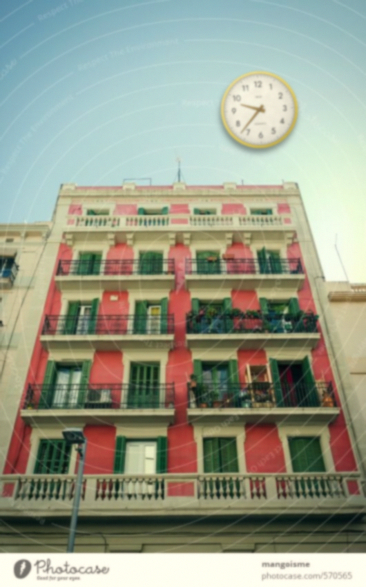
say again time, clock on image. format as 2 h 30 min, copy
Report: 9 h 37 min
